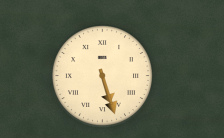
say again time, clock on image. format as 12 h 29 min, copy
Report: 5 h 27 min
